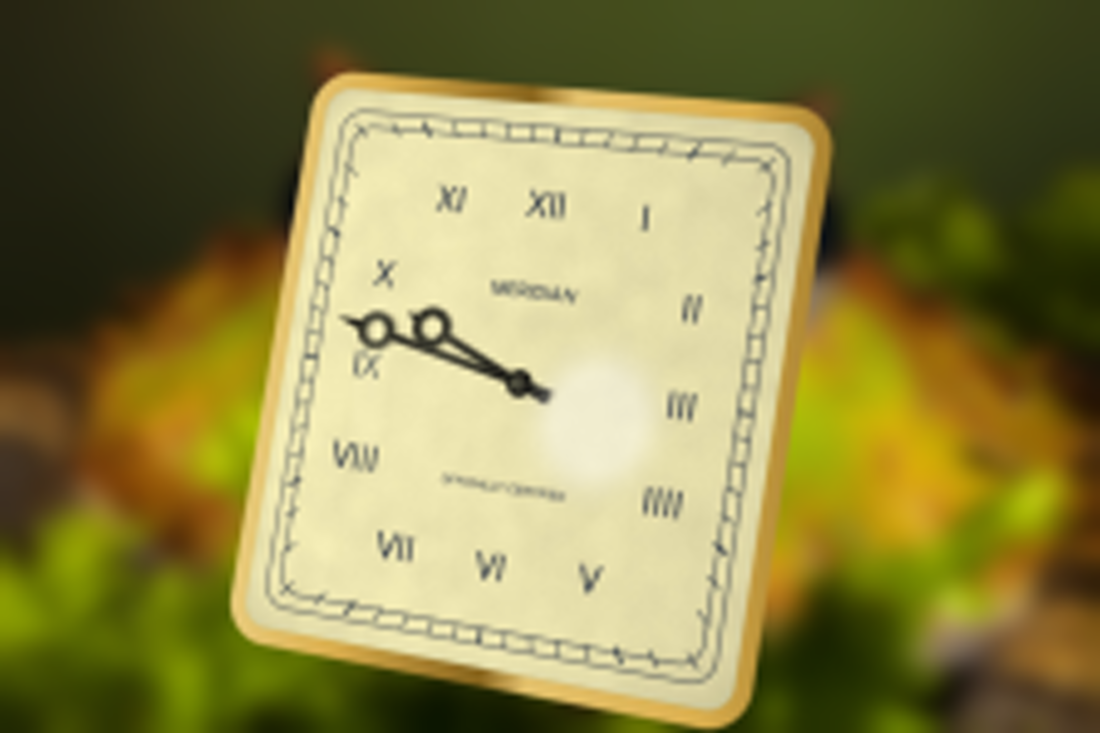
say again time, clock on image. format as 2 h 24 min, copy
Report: 9 h 47 min
